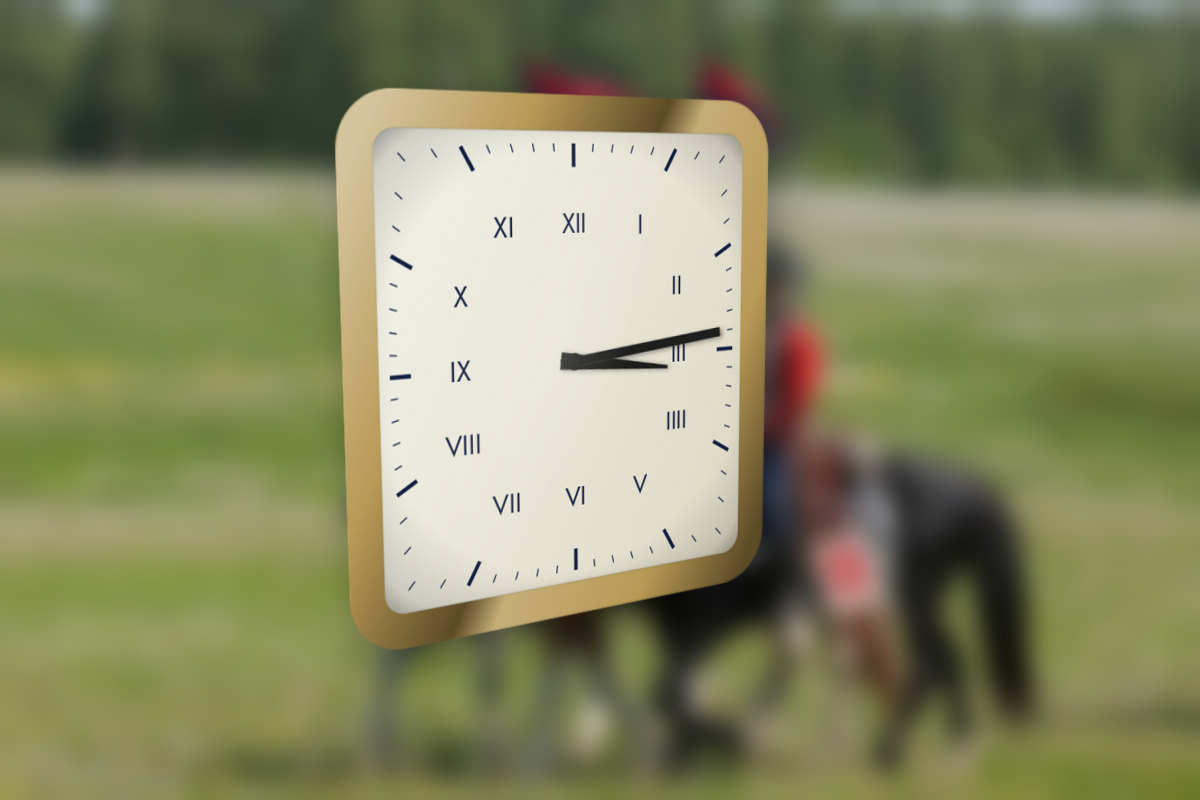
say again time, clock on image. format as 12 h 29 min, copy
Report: 3 h 14 min
